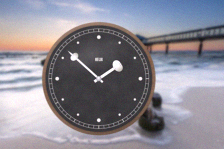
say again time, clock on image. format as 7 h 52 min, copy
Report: 1 h 52 min
